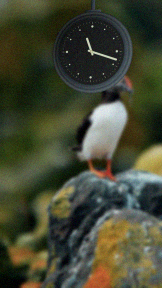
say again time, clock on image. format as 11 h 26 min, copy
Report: 11 h 18 min
